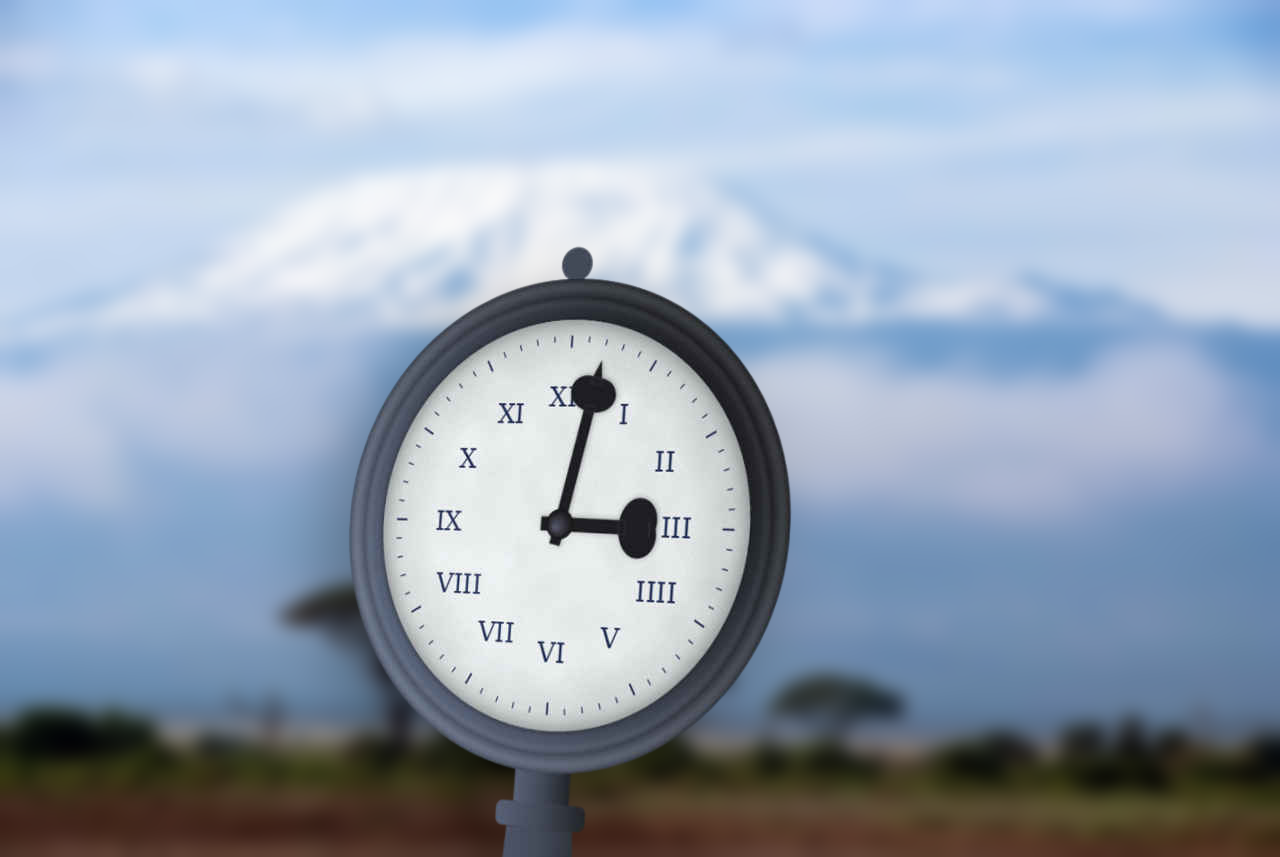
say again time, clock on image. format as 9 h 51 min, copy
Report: 3 h 02 min
